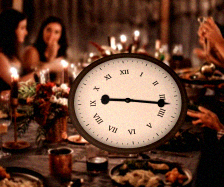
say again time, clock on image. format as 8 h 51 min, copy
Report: 9 h 17 min
